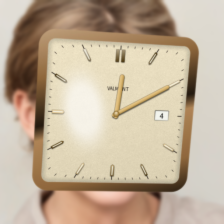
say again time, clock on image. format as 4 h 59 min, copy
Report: 12 h 10 min
